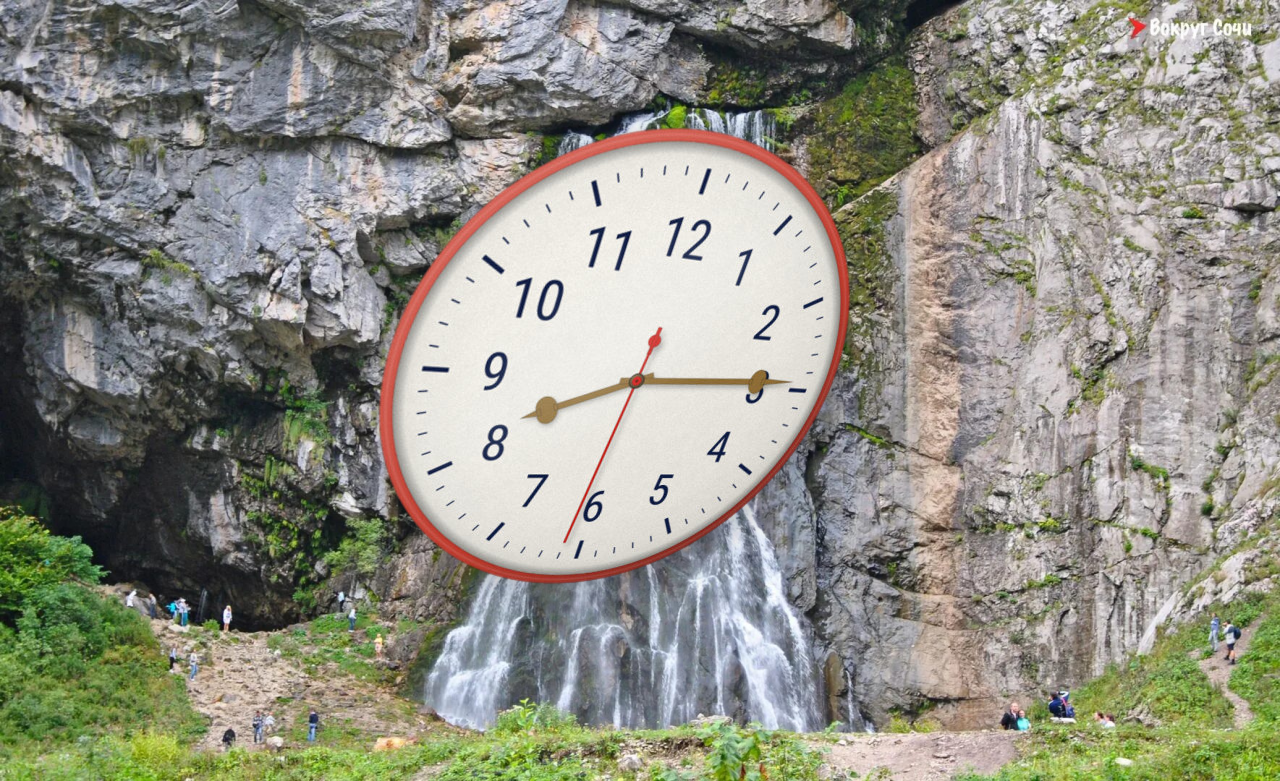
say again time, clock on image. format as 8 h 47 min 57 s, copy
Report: 8 h 14 min 31 s
